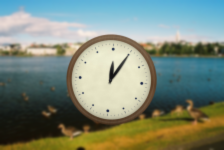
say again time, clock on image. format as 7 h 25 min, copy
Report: 12 h 05 min
